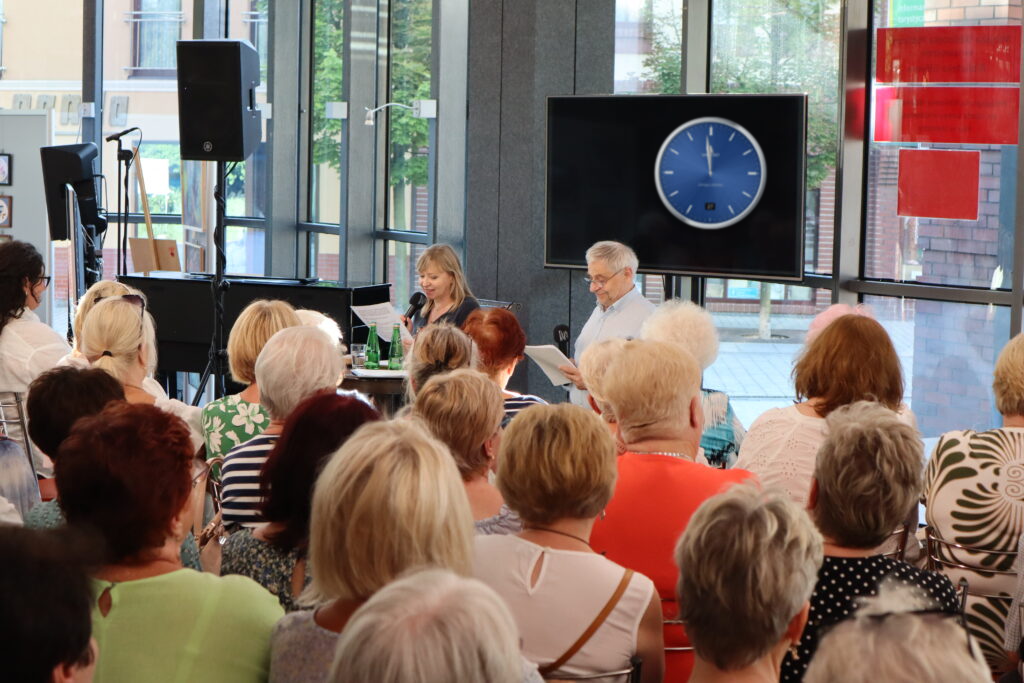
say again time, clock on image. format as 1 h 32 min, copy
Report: 11 h 59 min
